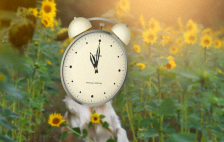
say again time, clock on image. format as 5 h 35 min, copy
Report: 11 h 00 min
